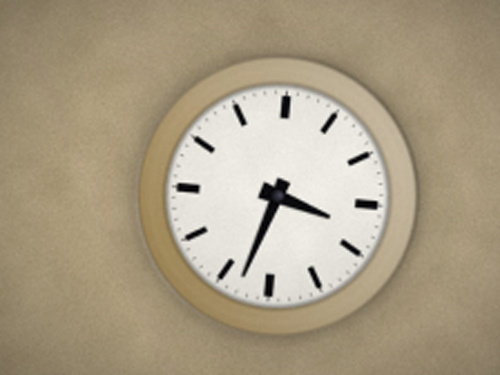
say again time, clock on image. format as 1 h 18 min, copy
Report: 3 h 33 min
